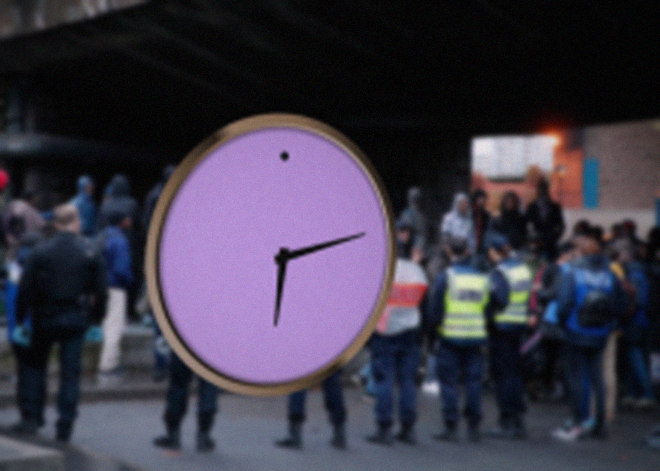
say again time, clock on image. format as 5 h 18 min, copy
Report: 6 h 13 min
